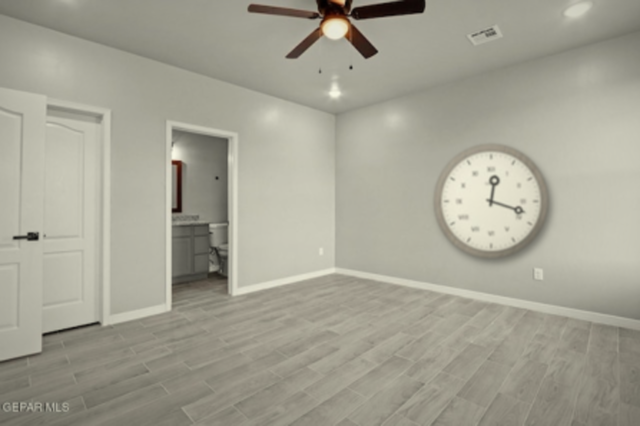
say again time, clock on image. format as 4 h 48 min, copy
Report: 12 h 18 min
